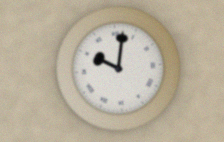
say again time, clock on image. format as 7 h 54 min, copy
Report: 10 h 02 min
